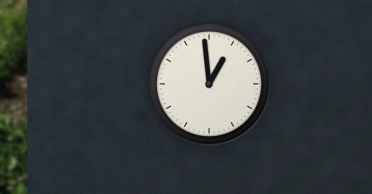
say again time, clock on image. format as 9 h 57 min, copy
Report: 12 h 59 min
